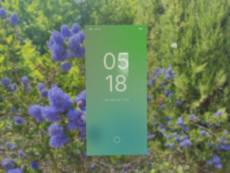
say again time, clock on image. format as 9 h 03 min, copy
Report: 5 h 18 min
